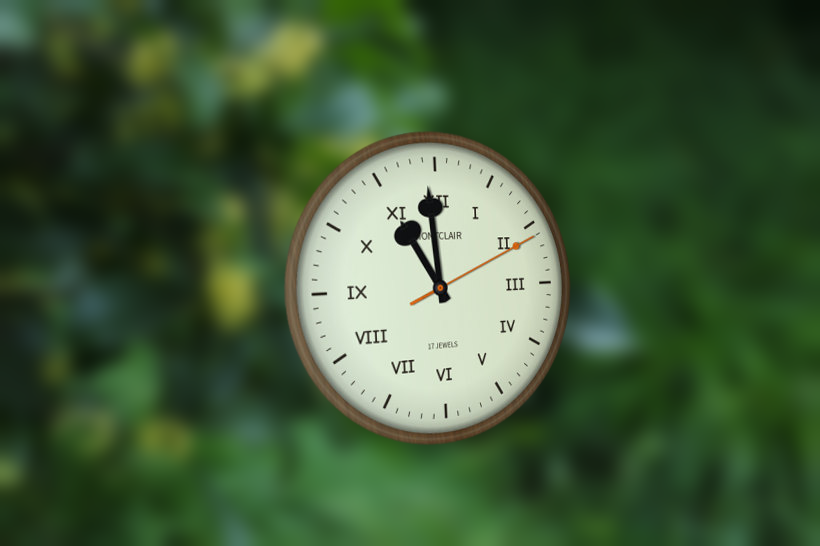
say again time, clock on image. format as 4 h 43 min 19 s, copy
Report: 10 h 59 min 11 s
